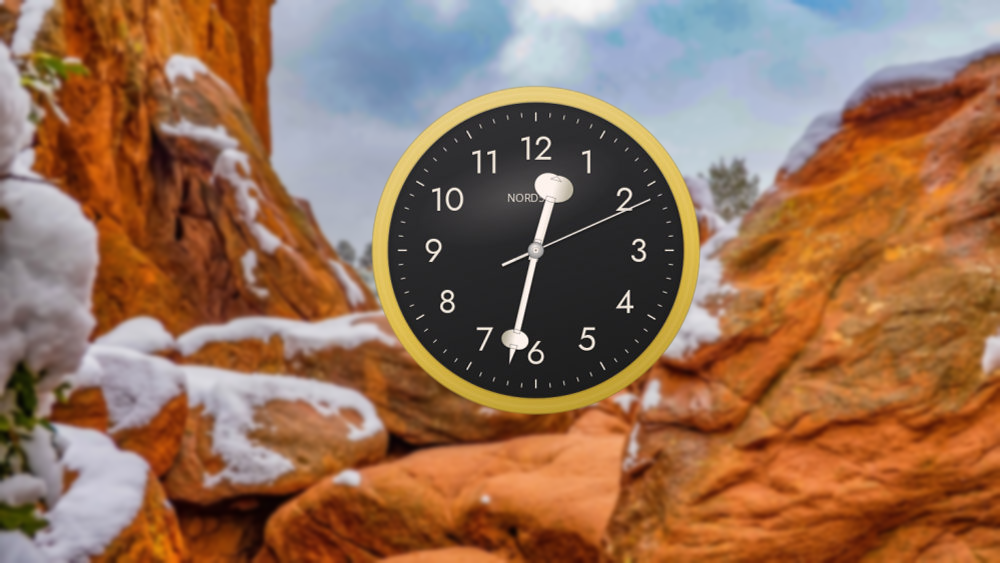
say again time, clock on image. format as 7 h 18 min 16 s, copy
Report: 12 h 32 min 11 s
